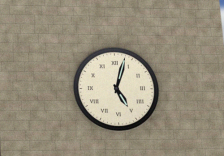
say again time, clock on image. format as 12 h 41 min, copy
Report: 5 h 03 min
